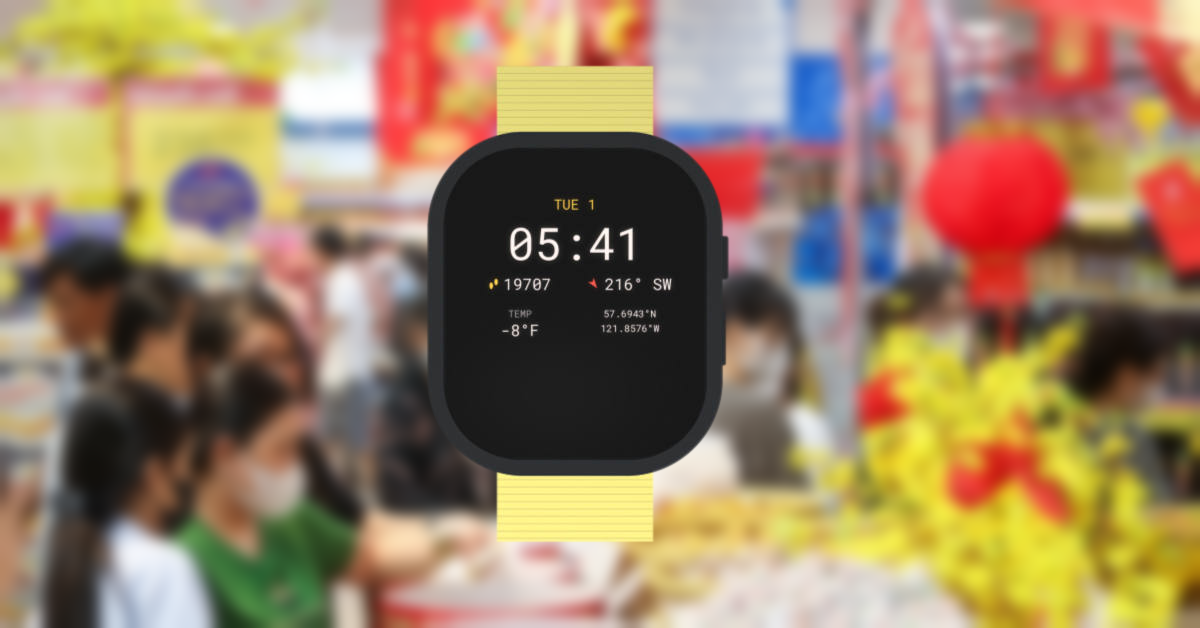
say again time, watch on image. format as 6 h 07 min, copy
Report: 5 h 41 min
